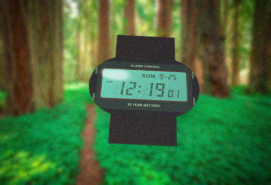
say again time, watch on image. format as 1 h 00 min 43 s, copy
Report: 12 h 19 min 01 s
